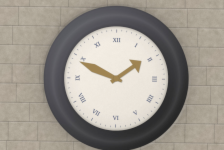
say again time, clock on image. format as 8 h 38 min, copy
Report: 1 h 49 min
